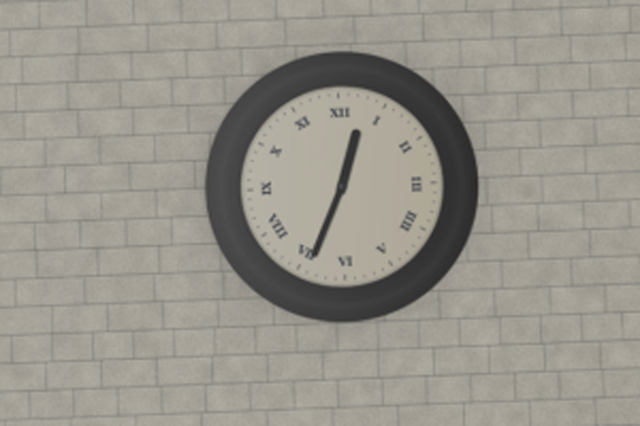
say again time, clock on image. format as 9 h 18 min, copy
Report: 12 h 34 min
